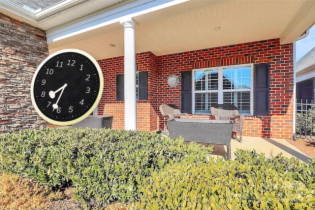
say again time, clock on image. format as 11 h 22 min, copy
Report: 7 h 32 min
